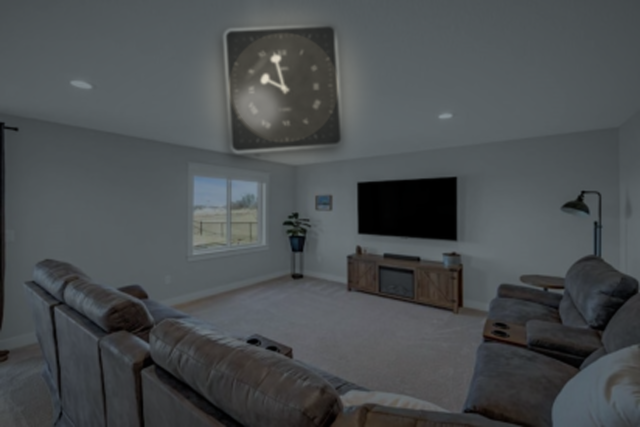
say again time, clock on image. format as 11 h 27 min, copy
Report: 9 h 58 min
